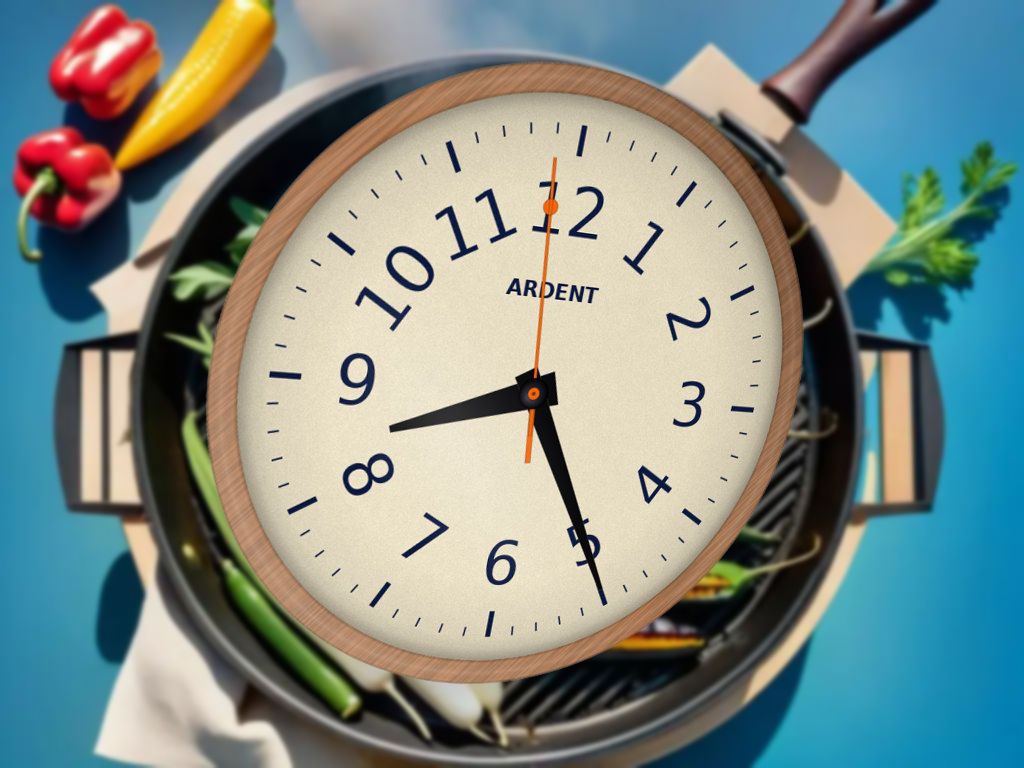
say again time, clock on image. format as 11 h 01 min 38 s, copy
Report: 8 h 24 min 59 s
